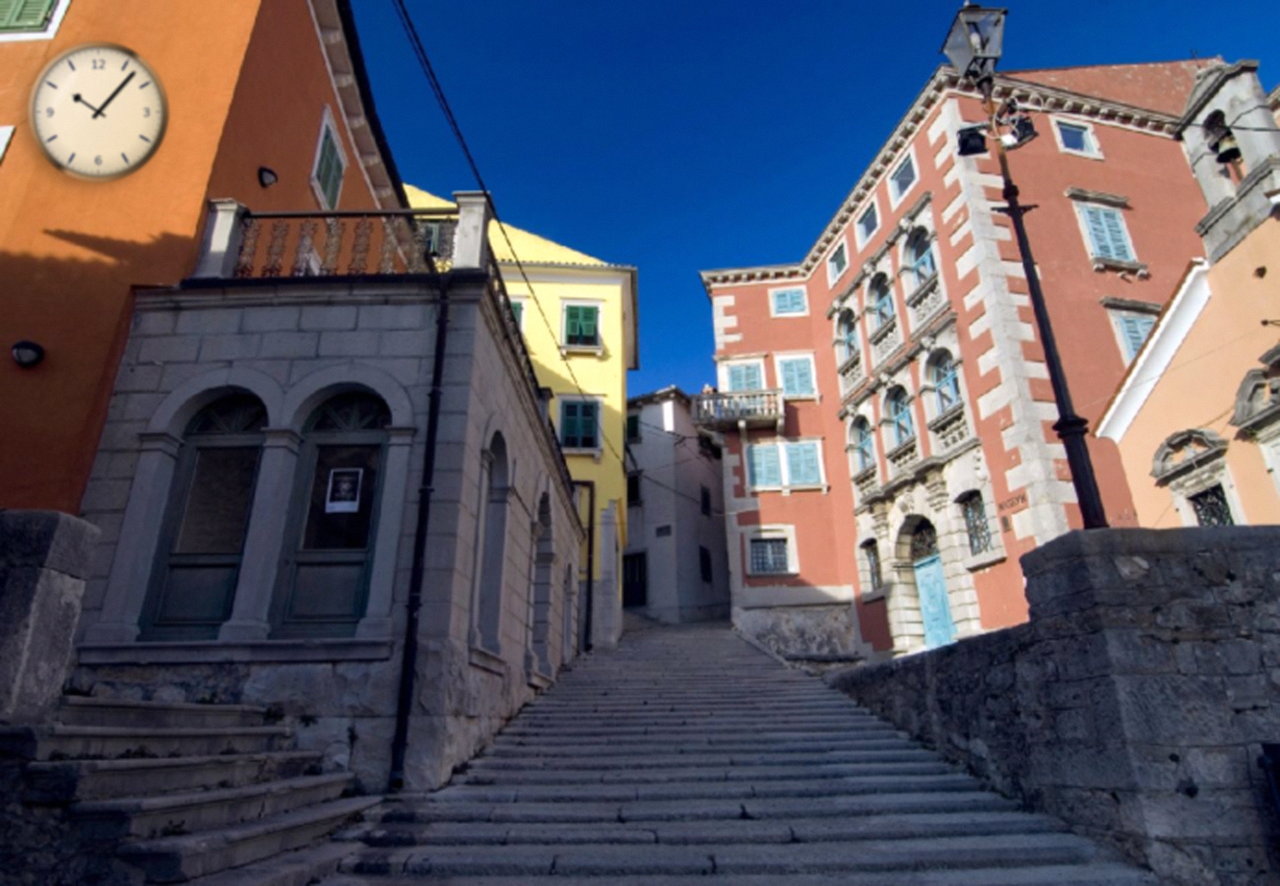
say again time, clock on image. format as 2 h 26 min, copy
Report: 10 h 07 min
